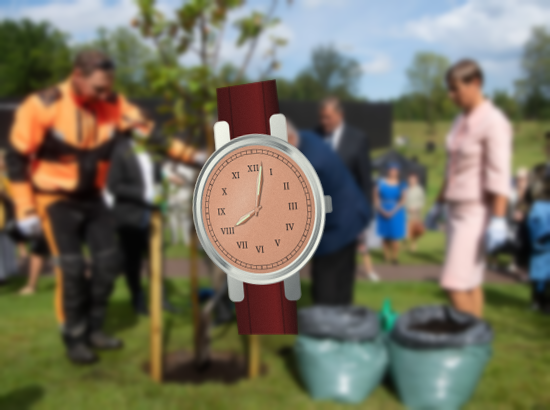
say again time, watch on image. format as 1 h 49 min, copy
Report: 8 h 02 min
